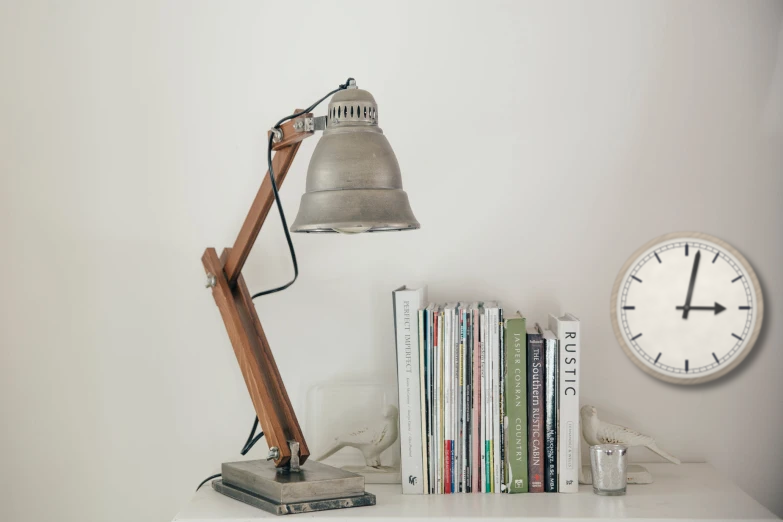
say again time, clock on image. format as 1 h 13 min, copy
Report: 3 h 02 min
